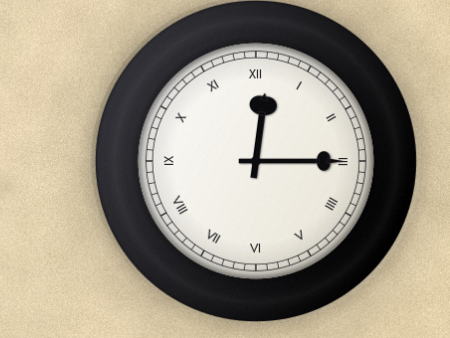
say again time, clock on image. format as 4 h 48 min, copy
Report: 12 h 15 min
